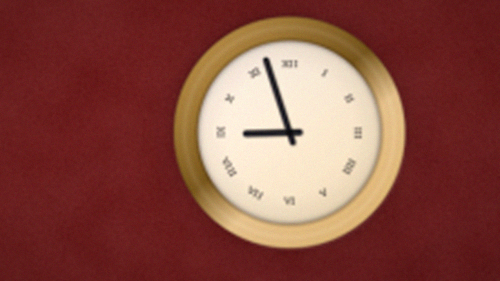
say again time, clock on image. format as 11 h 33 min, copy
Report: 8 h 57 min
